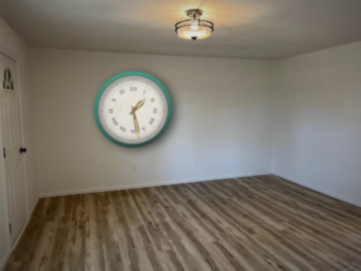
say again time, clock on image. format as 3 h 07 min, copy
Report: 1 h 28 min
